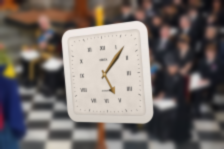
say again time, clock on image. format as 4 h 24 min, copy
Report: 5 h 07 min
